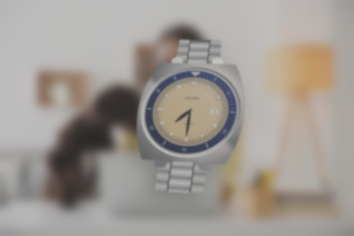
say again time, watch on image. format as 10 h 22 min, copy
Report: 7 h 30 min
